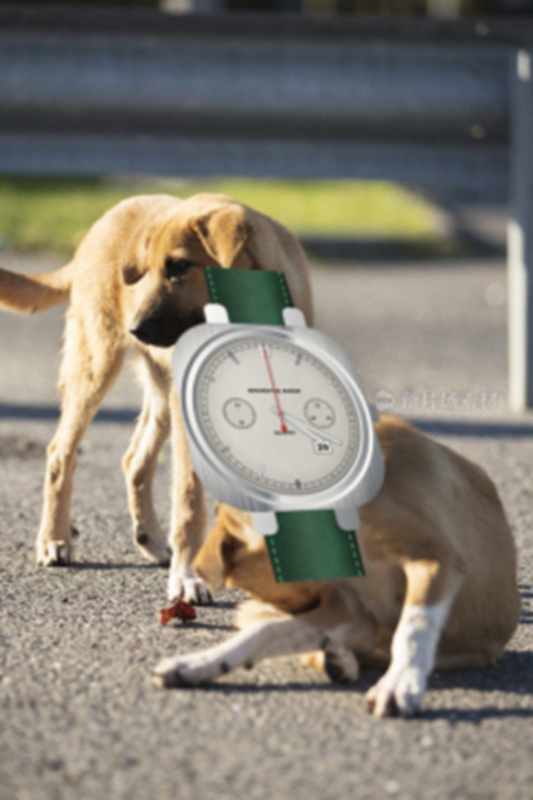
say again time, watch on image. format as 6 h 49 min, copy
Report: 4 h 20 min
